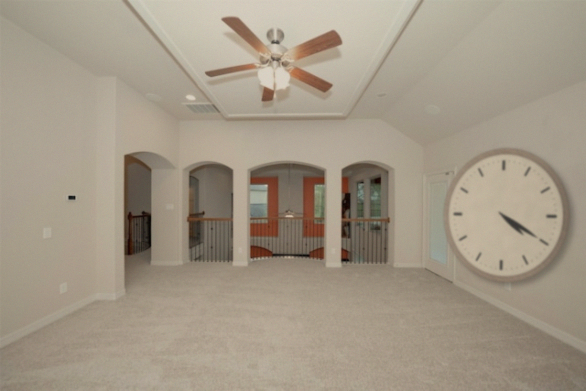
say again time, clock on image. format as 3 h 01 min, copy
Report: 4 h 20 min
